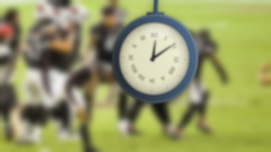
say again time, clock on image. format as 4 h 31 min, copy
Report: 12 h 09 min
